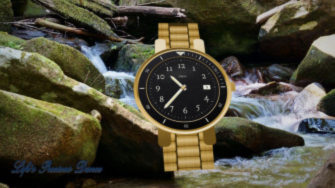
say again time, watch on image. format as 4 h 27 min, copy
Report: 10 h 37 min
